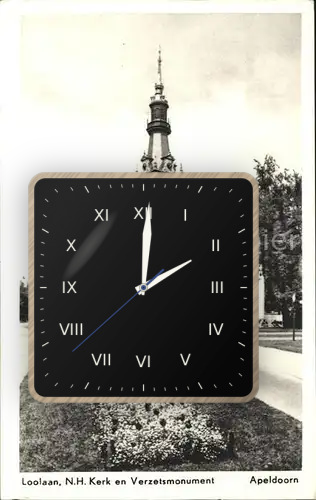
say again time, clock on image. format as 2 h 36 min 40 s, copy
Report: 2 h 00 min 38 s
